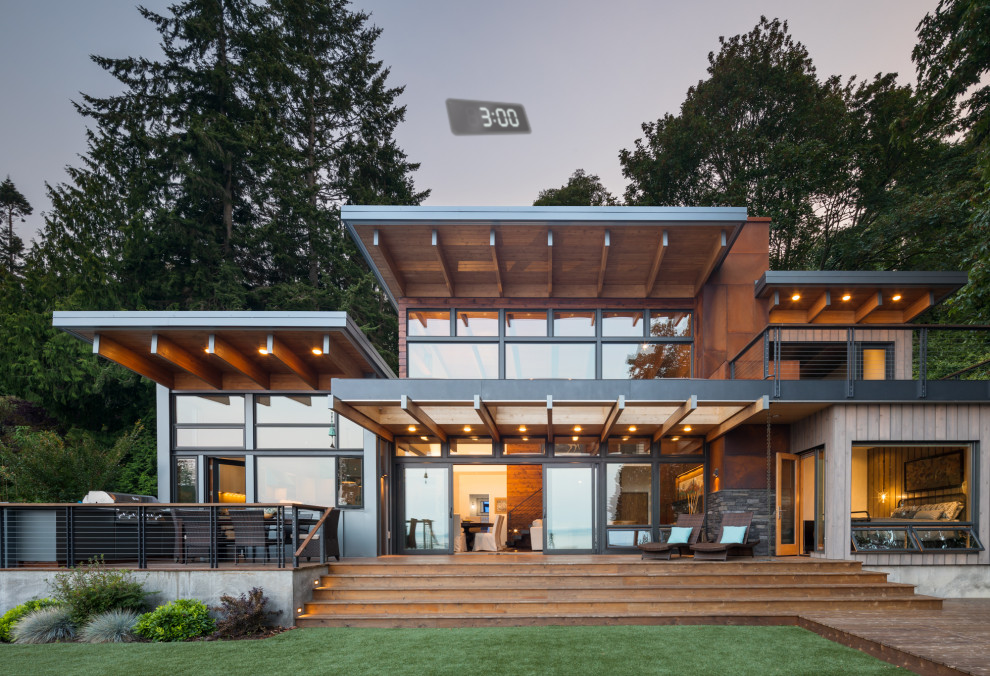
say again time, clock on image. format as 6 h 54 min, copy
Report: 3 h 00 min
